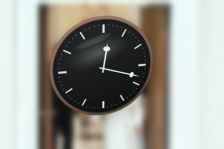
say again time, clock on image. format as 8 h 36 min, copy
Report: 12 h 18 min
